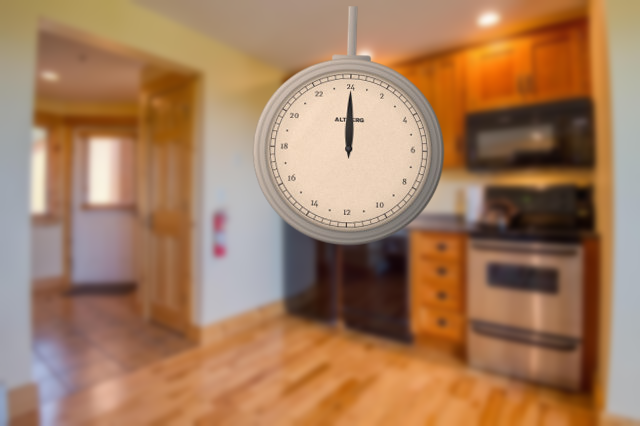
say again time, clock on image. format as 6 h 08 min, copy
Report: 0 h 00 min
